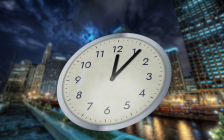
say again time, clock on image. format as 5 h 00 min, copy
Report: 12 h 06 min
